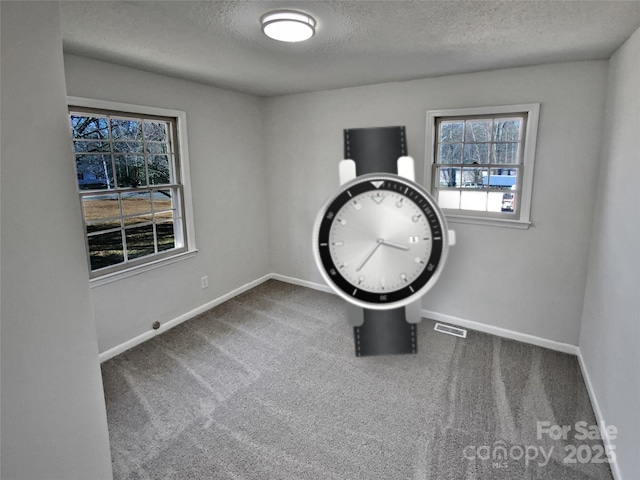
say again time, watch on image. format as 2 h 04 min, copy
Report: 3 h 37 min
